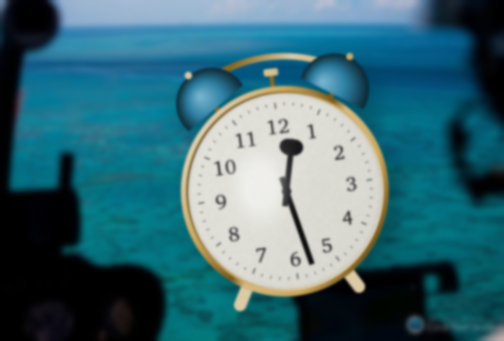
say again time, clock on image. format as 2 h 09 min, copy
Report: 12 h 28 min
